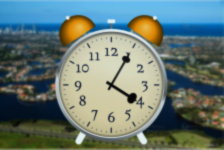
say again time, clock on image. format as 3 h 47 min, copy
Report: 4 h 05 min
